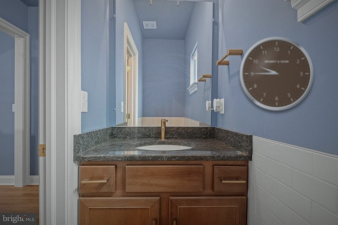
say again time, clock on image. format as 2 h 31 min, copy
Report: 9 h 45 min
